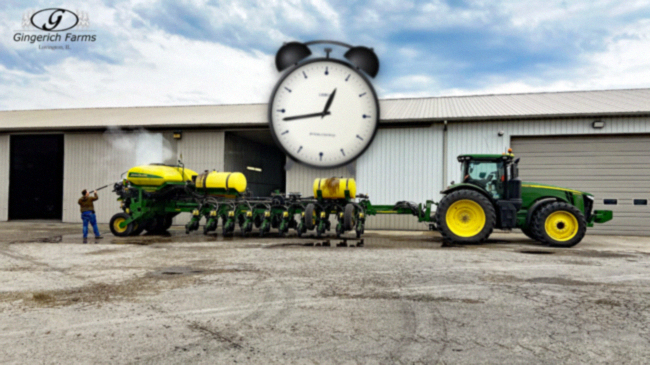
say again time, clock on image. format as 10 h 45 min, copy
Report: 12 h 43 min
